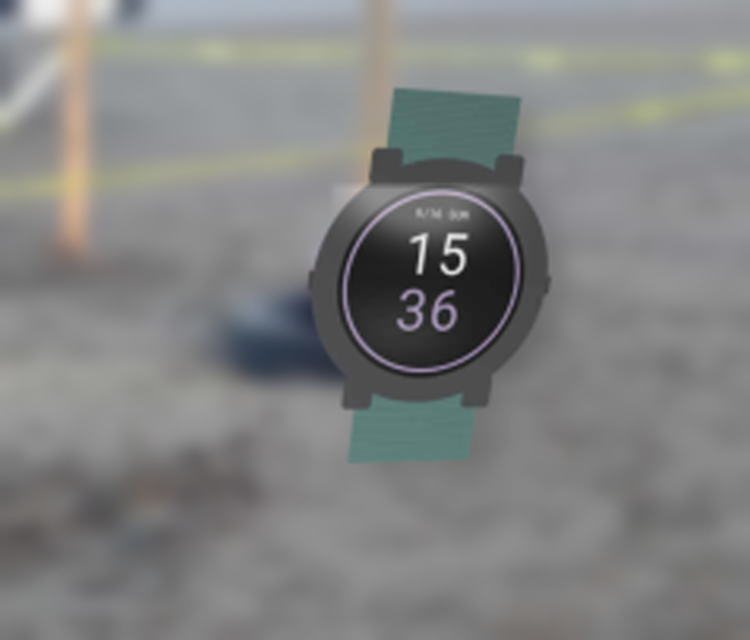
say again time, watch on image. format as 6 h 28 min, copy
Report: 15 h 36 min
